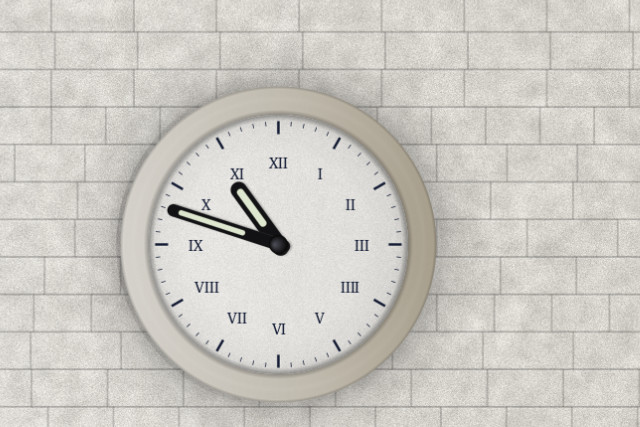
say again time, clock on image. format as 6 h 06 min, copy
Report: 10 h 48 min
